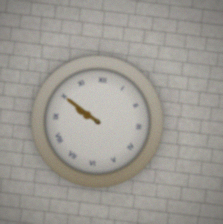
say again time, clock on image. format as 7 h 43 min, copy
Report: 9 h 50 min
